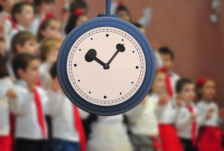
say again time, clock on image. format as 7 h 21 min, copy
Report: 10 h 06 min
